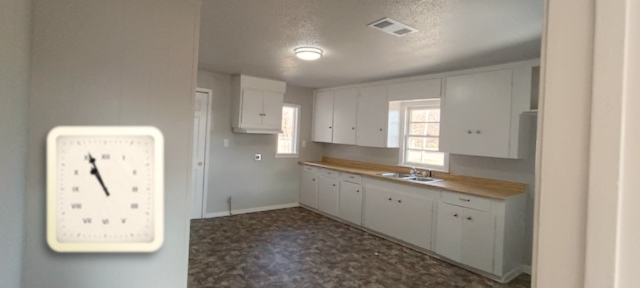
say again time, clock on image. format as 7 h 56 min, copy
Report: 10 h 56 min
